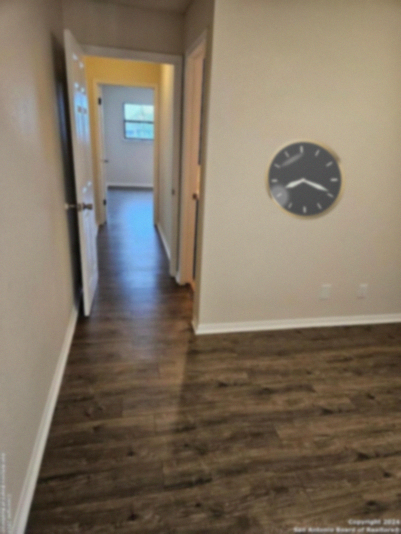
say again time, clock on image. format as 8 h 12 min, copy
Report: 8 h 19 min
